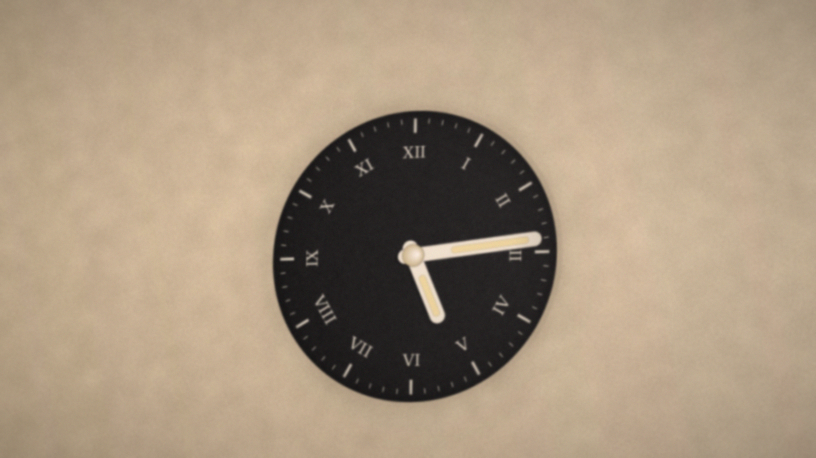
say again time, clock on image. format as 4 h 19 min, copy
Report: 5 h 14 min
